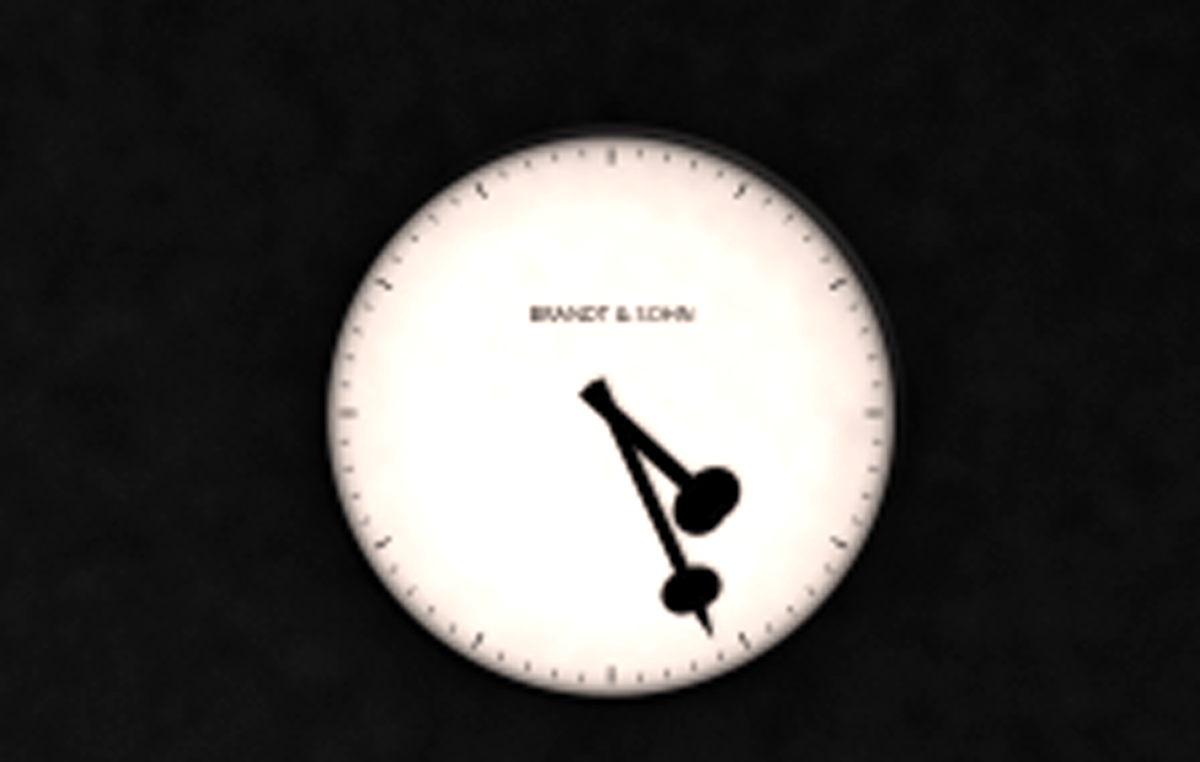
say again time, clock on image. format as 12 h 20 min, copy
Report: 4 h 26 min
